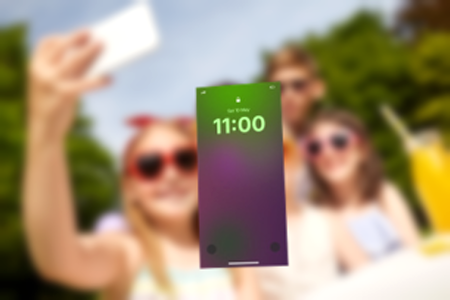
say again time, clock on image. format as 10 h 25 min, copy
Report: 11 h 00 min
